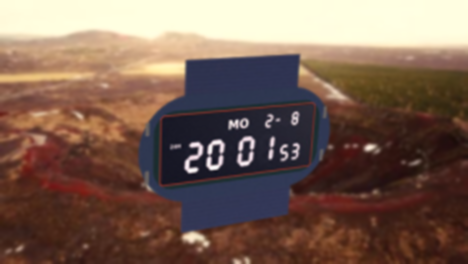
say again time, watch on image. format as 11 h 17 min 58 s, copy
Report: 20 h 01 min 53 s
